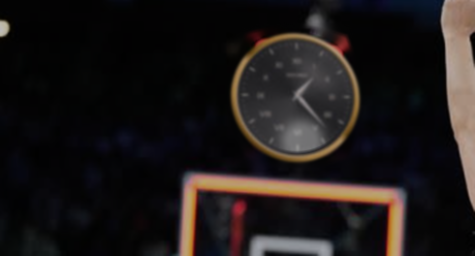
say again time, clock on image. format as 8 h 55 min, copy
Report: 1 h 23 min
